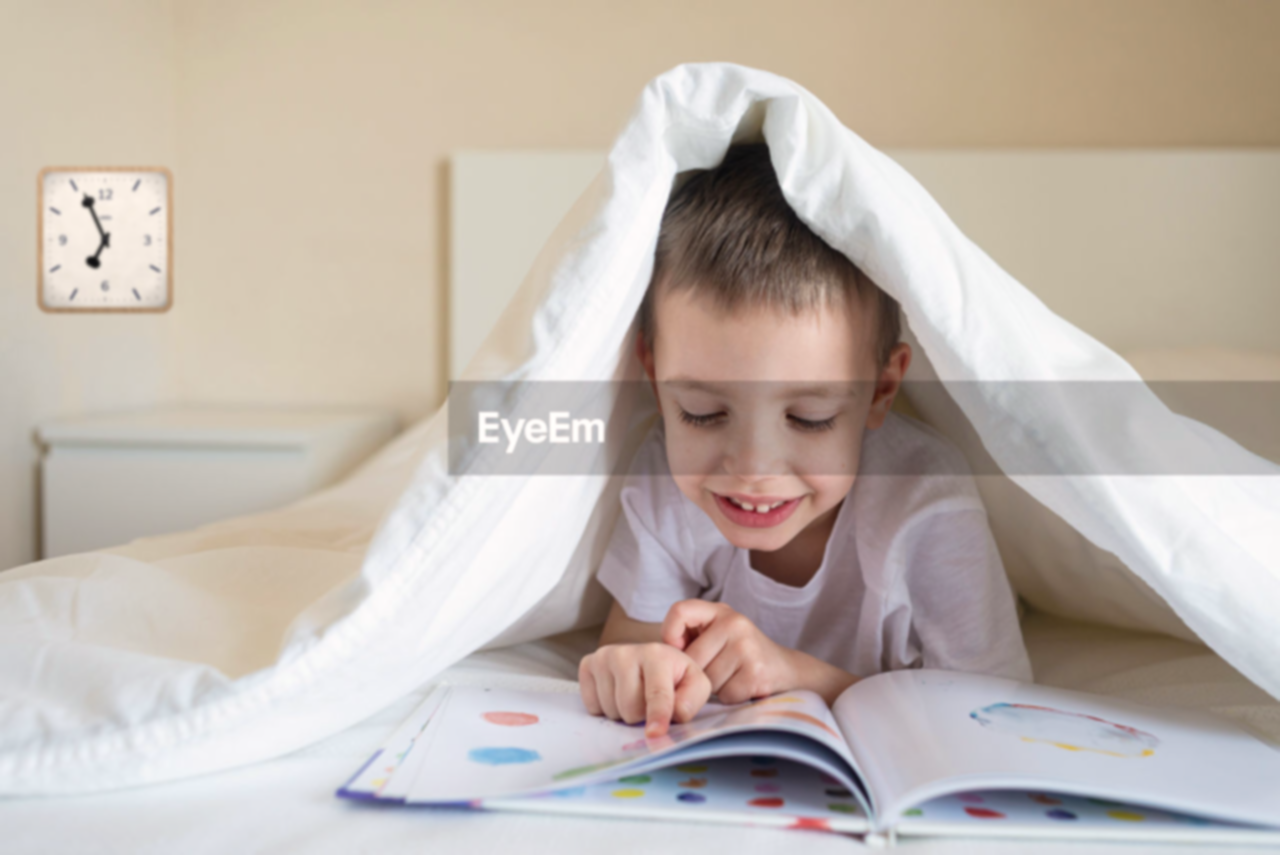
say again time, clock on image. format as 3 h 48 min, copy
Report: 6 h 56 min
